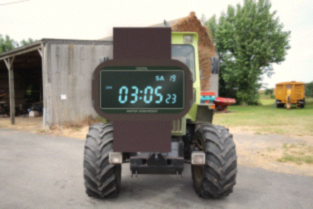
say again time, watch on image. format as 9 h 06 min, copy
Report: 3 h 05 min
